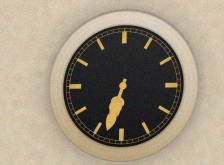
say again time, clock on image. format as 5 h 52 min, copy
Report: 6 h 33 min
